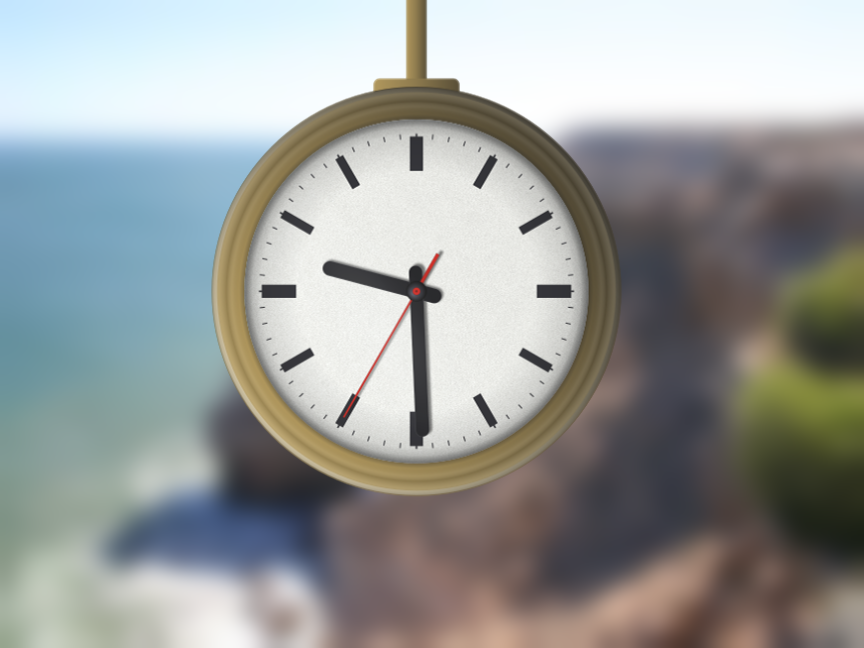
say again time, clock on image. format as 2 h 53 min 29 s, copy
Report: 9 h 29 min 35 s
